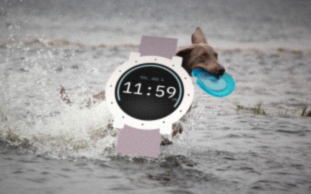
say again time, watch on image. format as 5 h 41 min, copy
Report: 11 h 59 min
